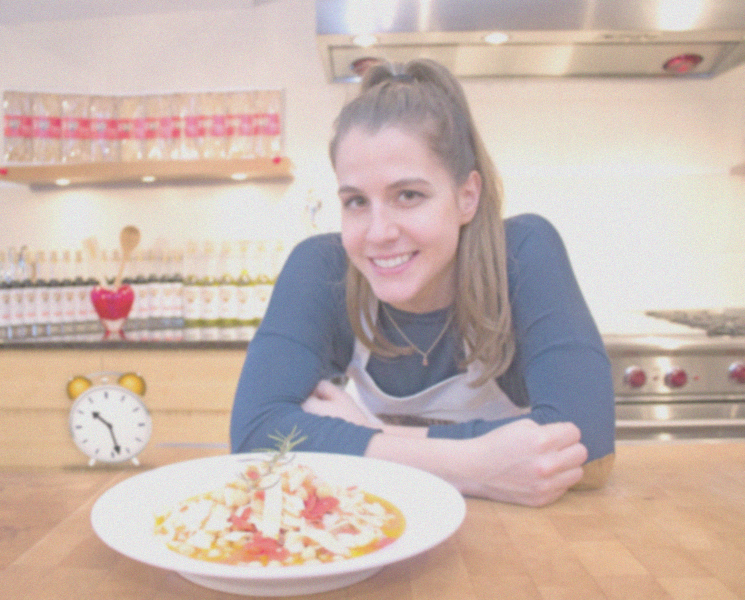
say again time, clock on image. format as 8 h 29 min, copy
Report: 10 h 28 min
